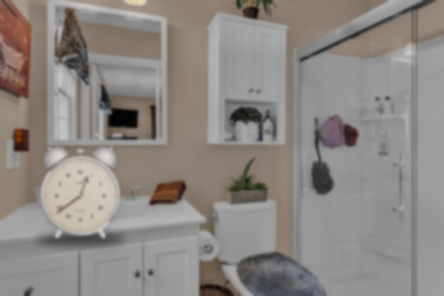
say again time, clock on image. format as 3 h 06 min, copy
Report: 12 h 39 min
